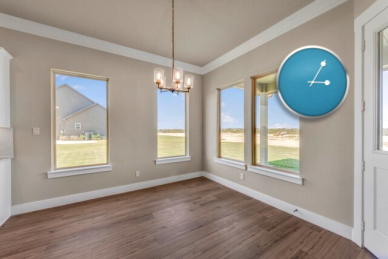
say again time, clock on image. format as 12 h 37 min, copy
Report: 3 h 05 min
